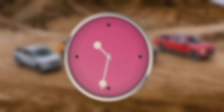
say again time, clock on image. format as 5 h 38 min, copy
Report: 10 h 32 min
